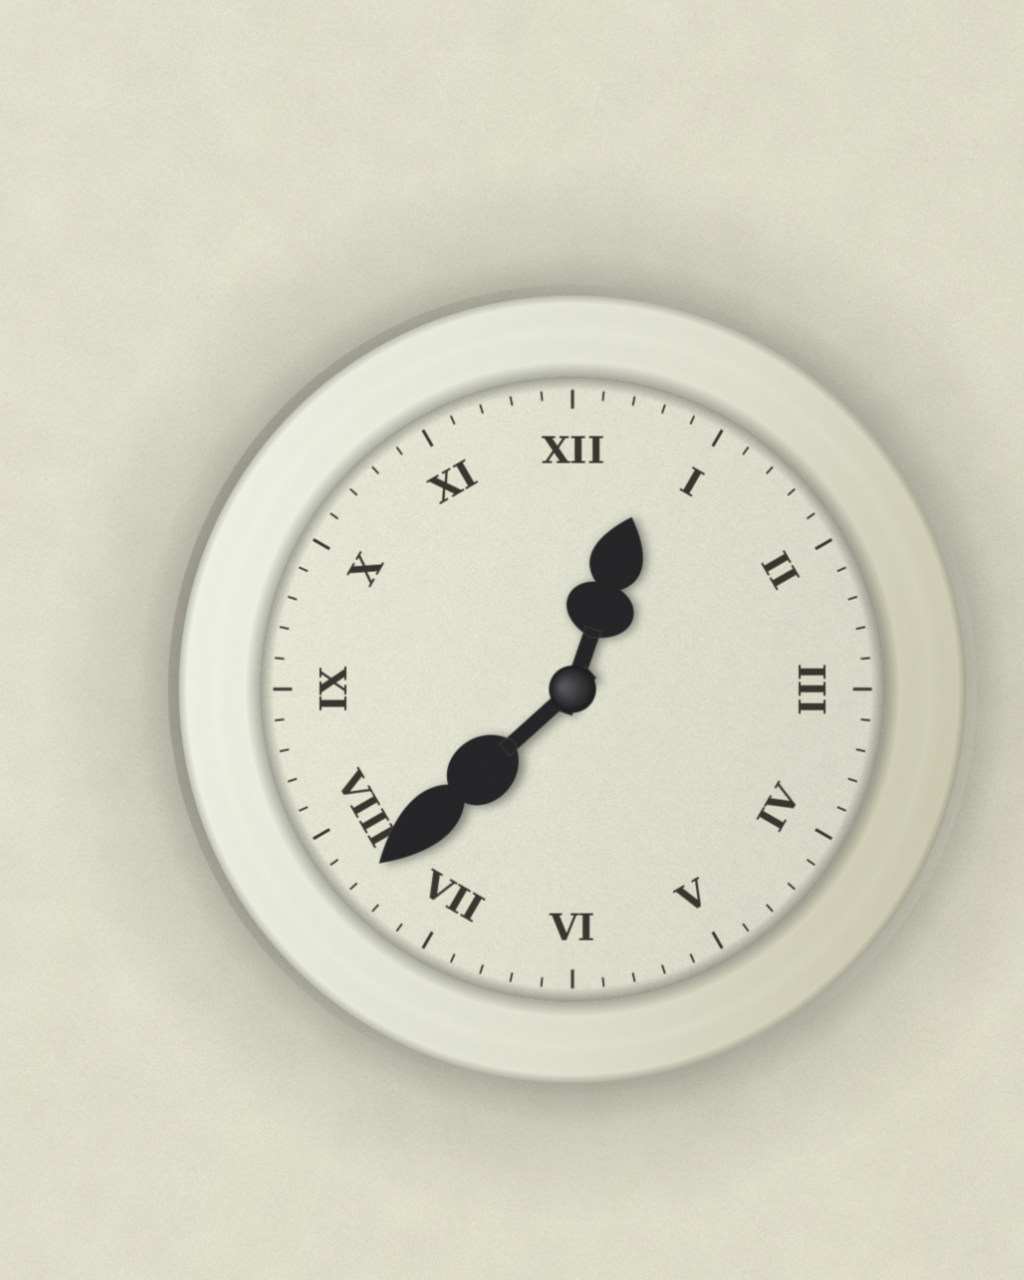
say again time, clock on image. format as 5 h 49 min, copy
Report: 12 h 38 min
